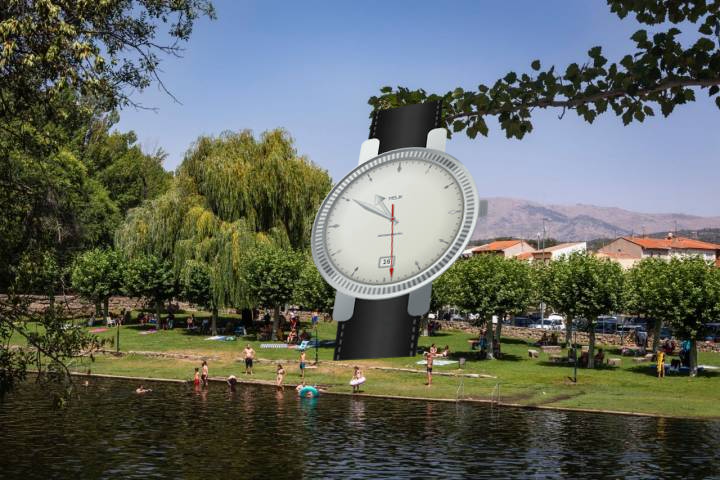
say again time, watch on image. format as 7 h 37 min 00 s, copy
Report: 10 h 50 min 29 s
